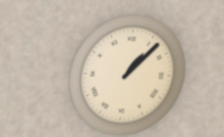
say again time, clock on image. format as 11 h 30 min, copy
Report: 1 h 07 min
